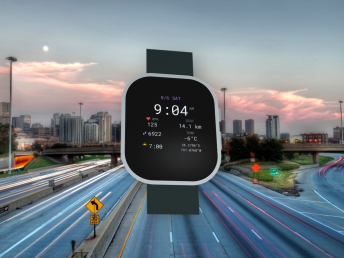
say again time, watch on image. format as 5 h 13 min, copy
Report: 9 h 04 min
